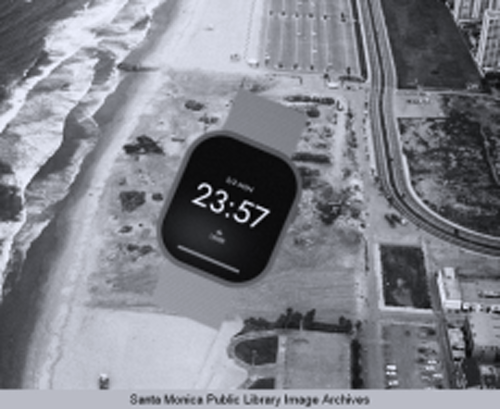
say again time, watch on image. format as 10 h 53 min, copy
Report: 23 h 57 min
